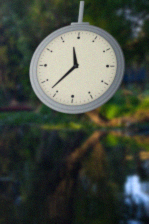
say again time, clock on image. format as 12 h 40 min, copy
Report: 11 h 37 min
